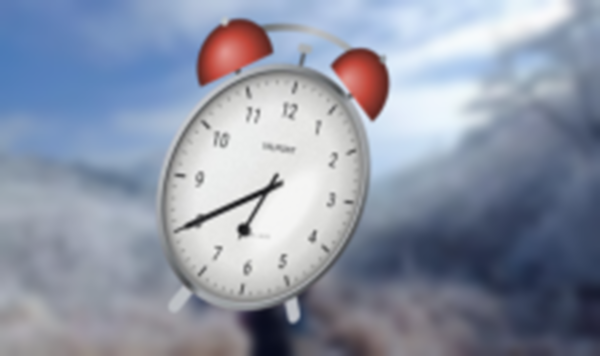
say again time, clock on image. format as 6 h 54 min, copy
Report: 6 h 40 min
